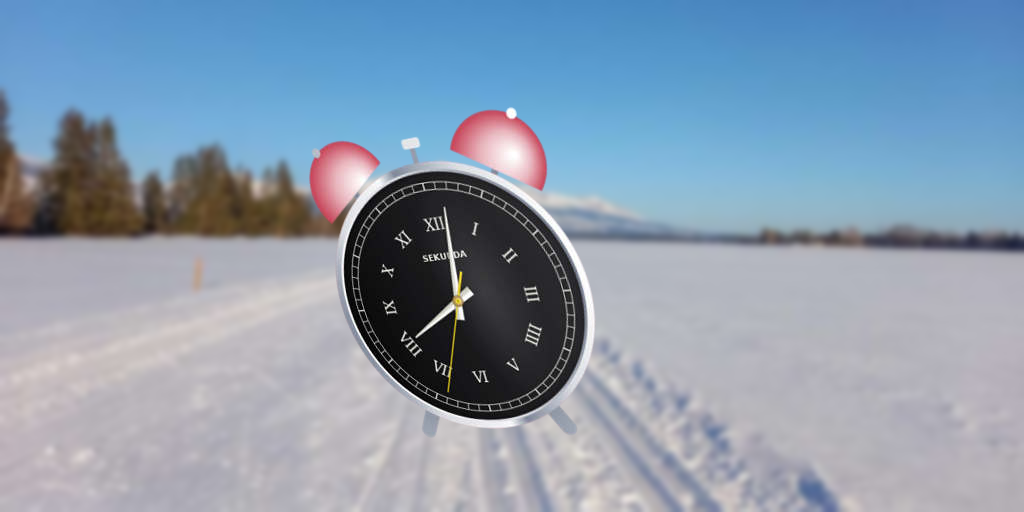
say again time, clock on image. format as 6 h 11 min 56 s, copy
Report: 8 h 01 min 34 s
